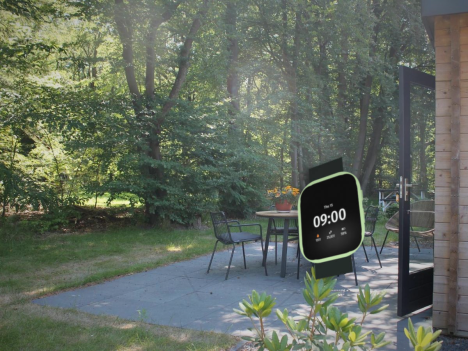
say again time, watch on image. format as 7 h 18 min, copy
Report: 9 h 00 min
